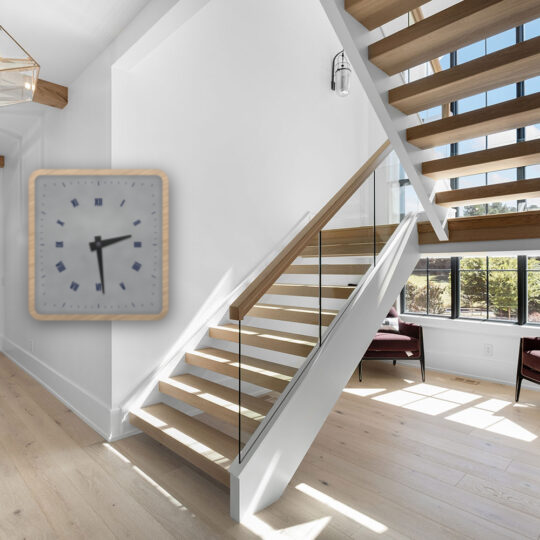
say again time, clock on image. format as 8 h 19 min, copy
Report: 2 h 29 min
